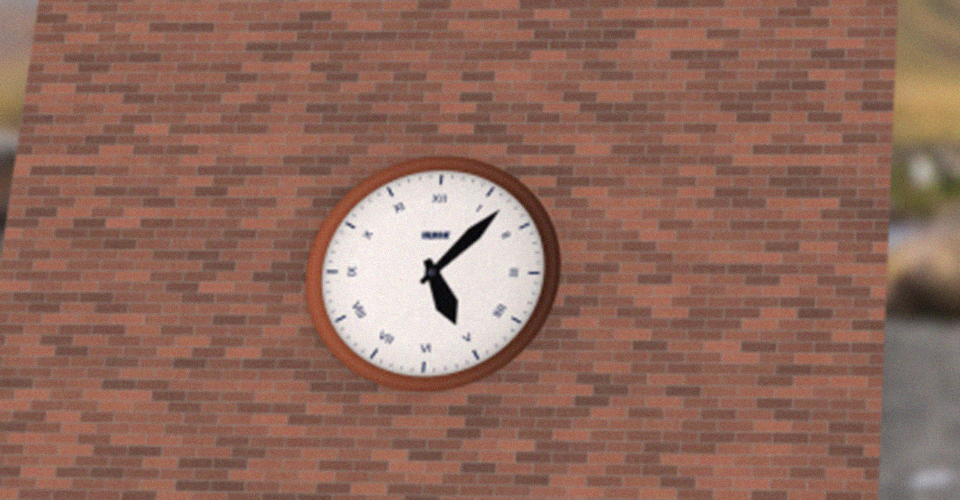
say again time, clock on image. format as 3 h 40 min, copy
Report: 5 h 07 min
